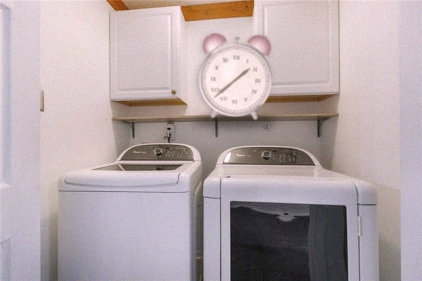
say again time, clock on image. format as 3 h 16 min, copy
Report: 1 h 38 min
